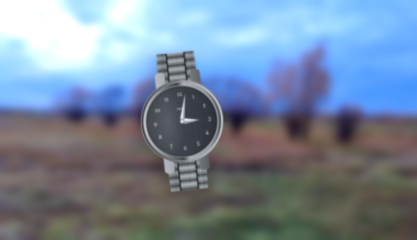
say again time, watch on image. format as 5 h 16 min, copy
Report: 3 h 02 min
